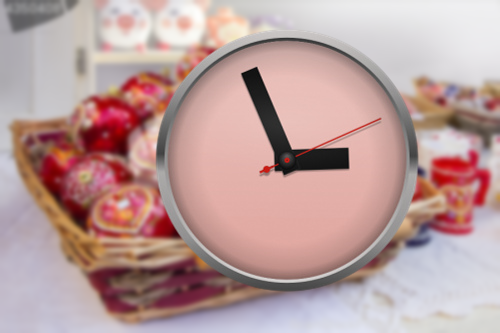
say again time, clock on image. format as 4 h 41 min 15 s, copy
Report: 2 h 56 min 11 s
